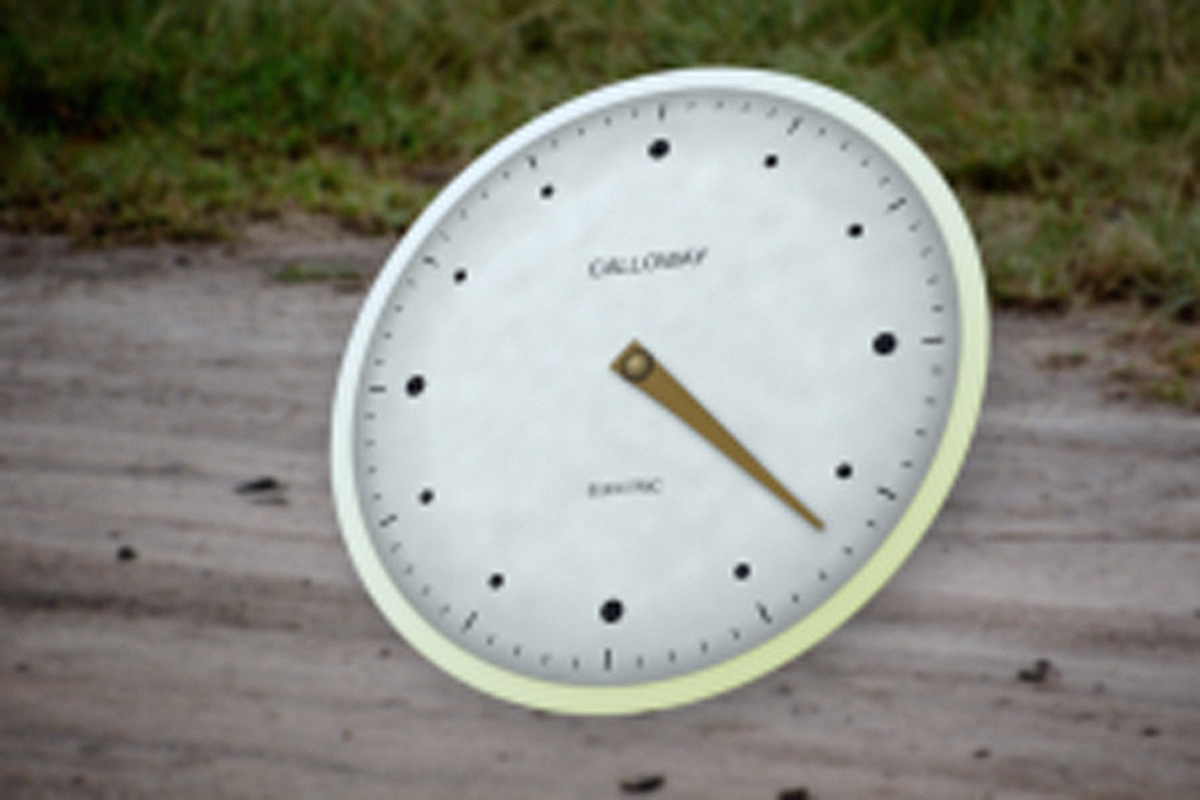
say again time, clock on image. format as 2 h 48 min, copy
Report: 4 h 22 min
